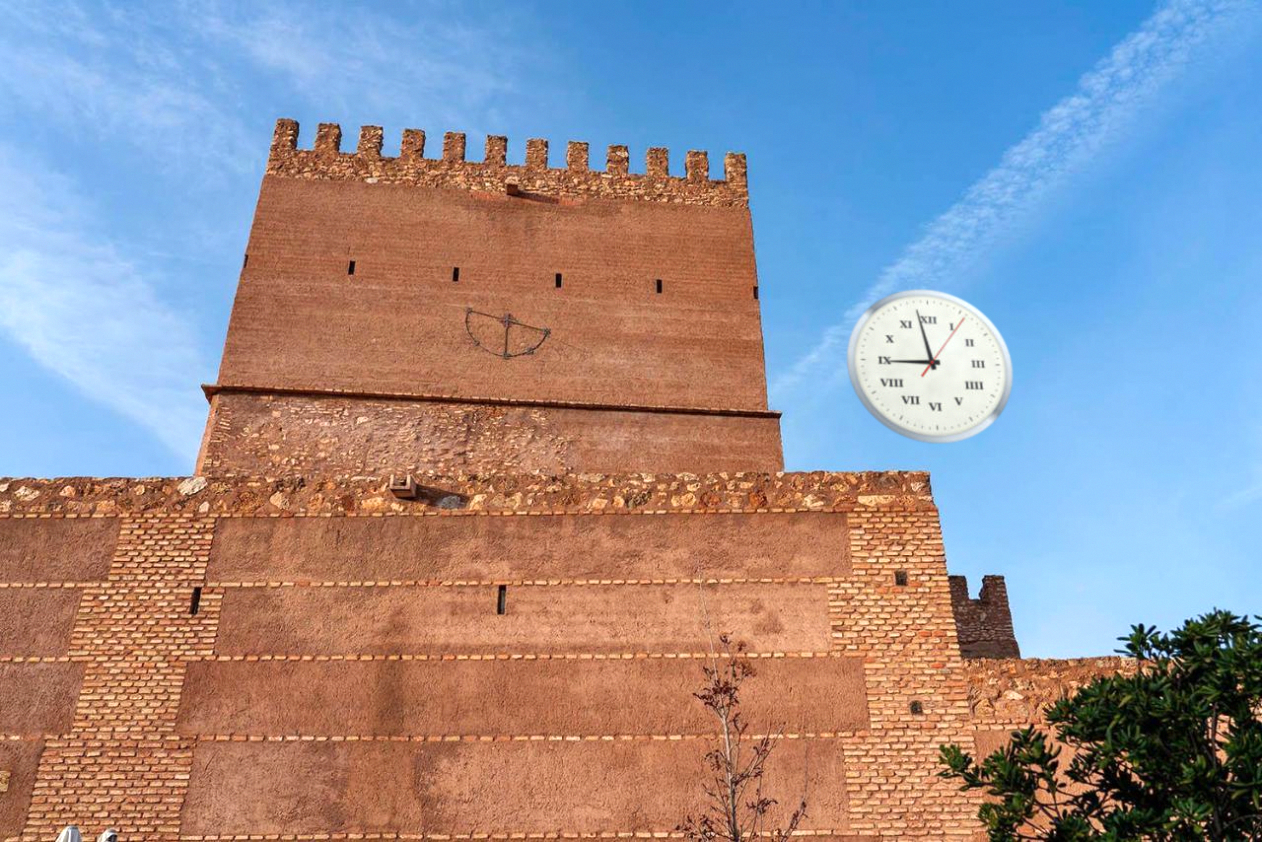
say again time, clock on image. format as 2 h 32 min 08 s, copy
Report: 8 h 58 min 06 s
